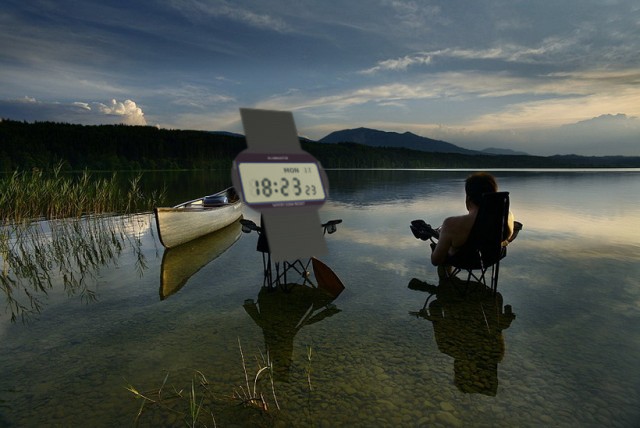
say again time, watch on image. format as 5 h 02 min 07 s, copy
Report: 18 h 23 min 23 s
